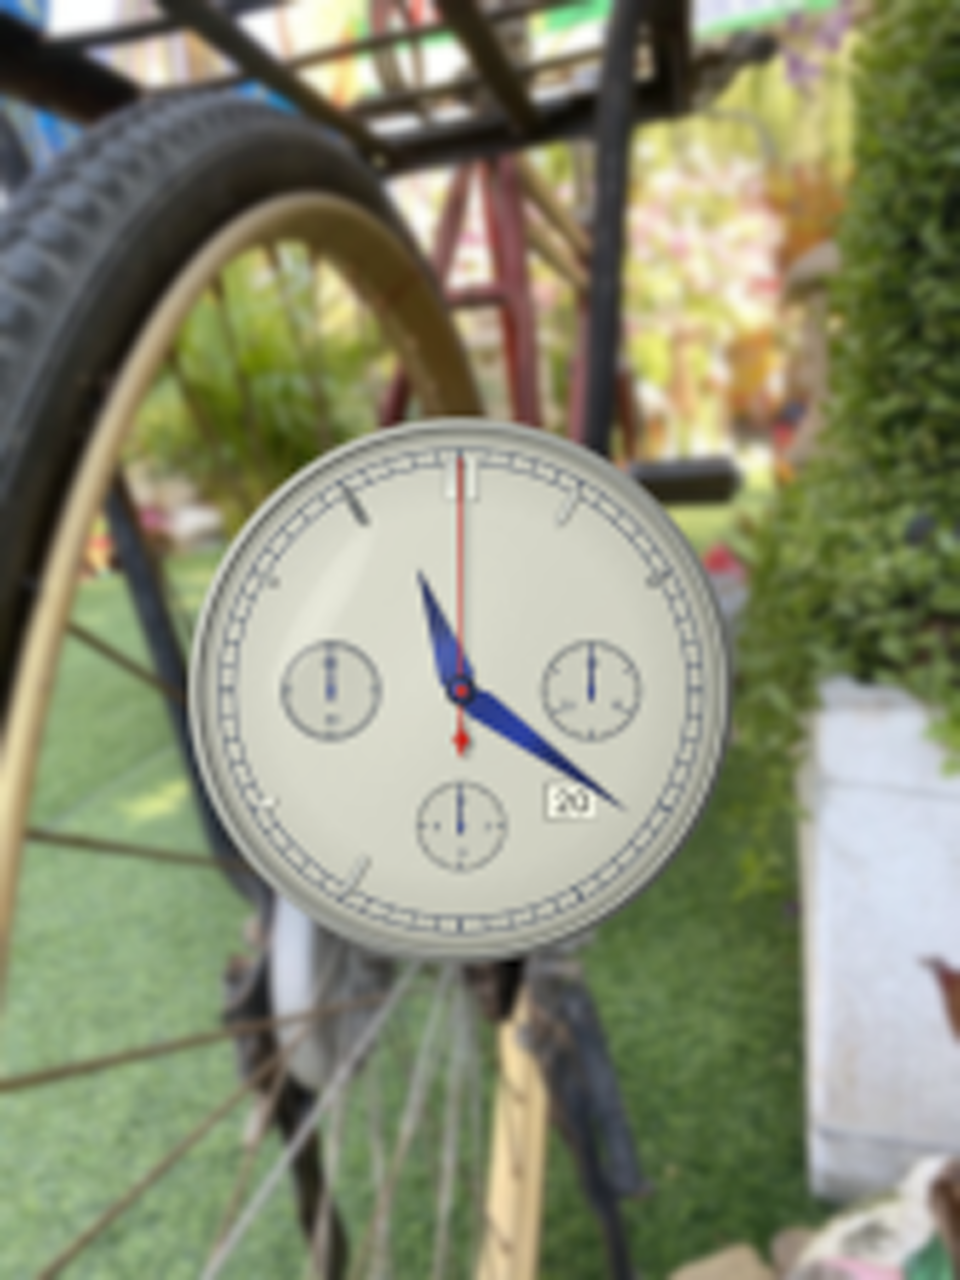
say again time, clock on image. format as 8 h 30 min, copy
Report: 11 h 21 min
